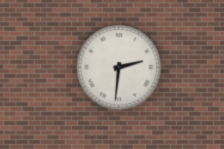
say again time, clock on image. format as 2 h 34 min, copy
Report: 2 h 31 min
